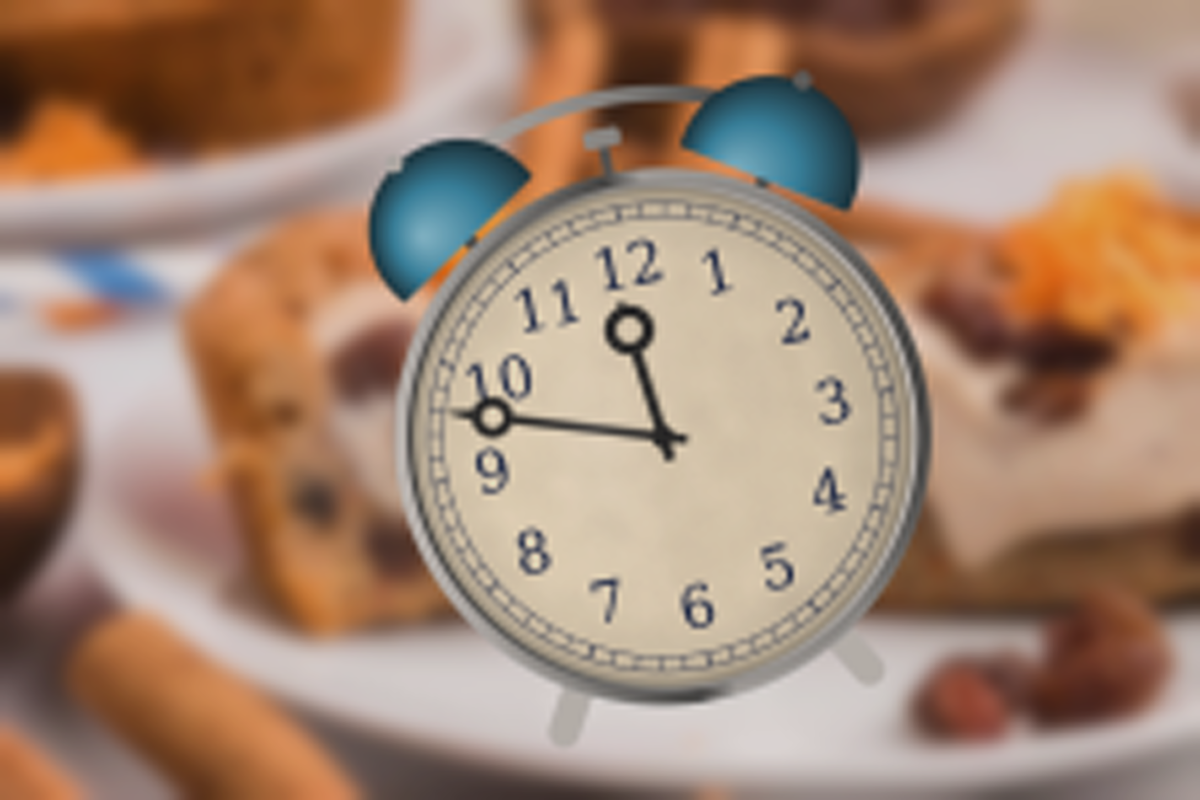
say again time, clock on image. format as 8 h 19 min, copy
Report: 11 h 48 min
